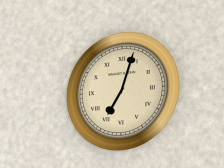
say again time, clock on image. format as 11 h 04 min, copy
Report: 7 h 03 min
